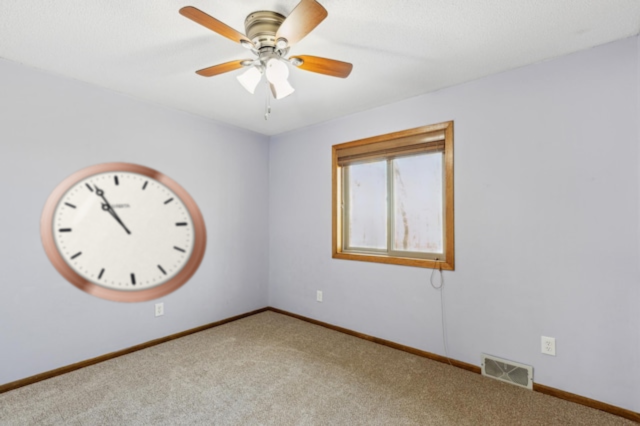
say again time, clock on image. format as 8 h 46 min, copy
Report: 10 h 56 min
